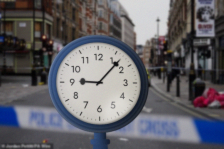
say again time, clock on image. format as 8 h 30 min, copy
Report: 9 h 07 min
